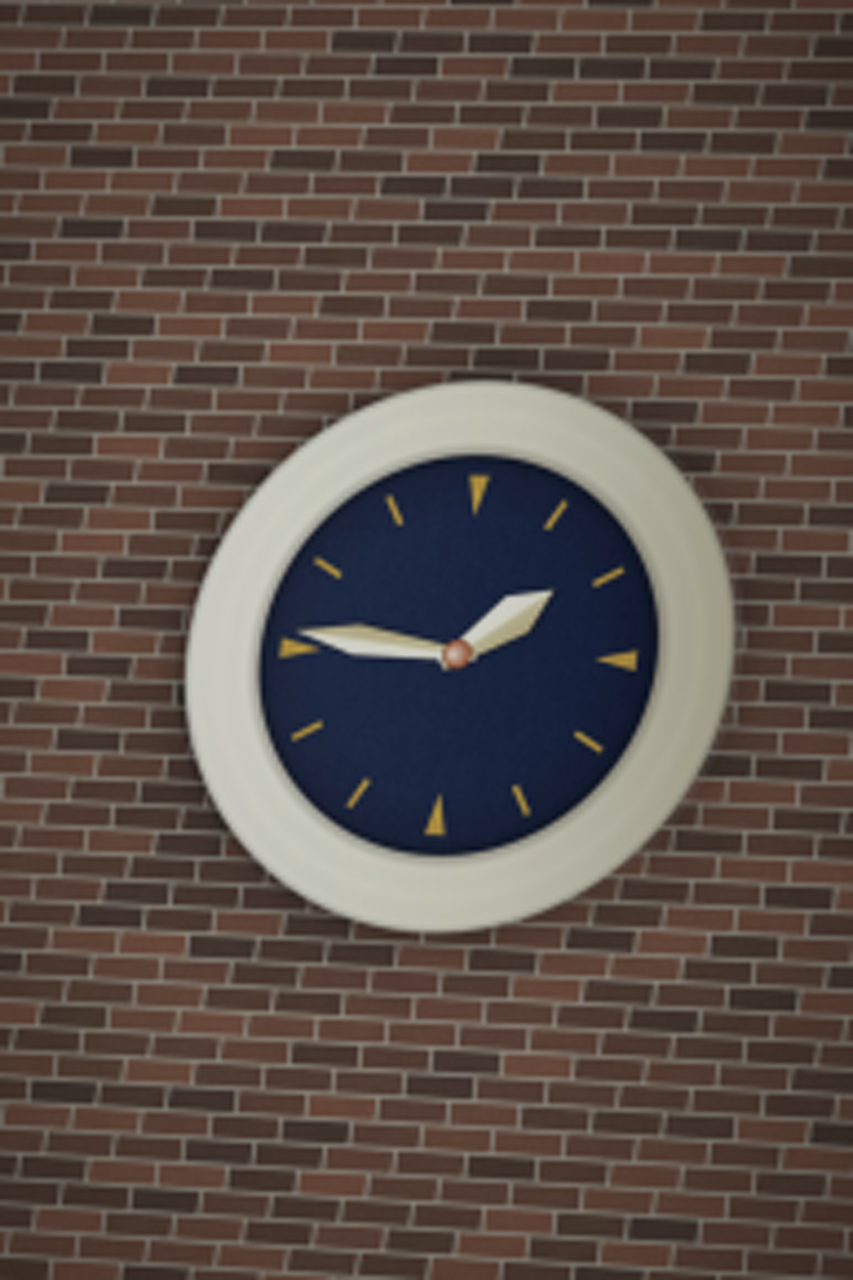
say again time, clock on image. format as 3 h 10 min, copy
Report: 1 h 46 min
